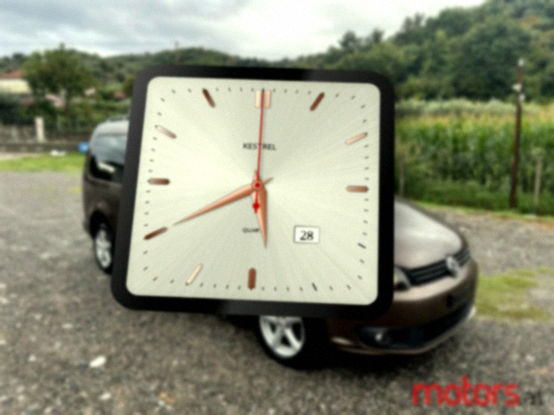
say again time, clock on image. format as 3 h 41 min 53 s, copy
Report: 5 h 40 min 00 s
